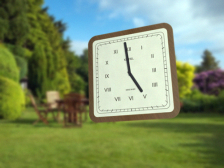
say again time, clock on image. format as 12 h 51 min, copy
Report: 4 h 59 min
